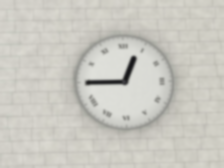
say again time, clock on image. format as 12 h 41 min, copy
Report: 12 h 45 min
